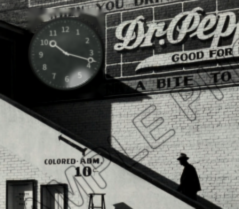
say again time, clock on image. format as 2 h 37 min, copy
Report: 10 h 18 min
